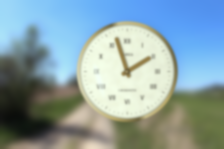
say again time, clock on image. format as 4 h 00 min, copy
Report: 1 h 57 min
